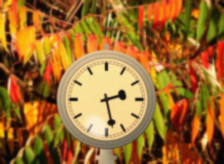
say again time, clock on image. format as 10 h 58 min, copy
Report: 2 h 28 min
